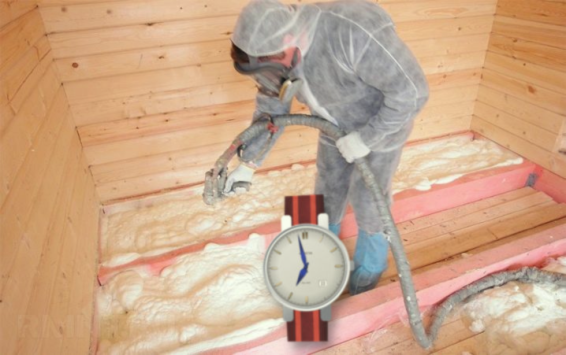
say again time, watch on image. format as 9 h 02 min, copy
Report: 6 h 58 min
